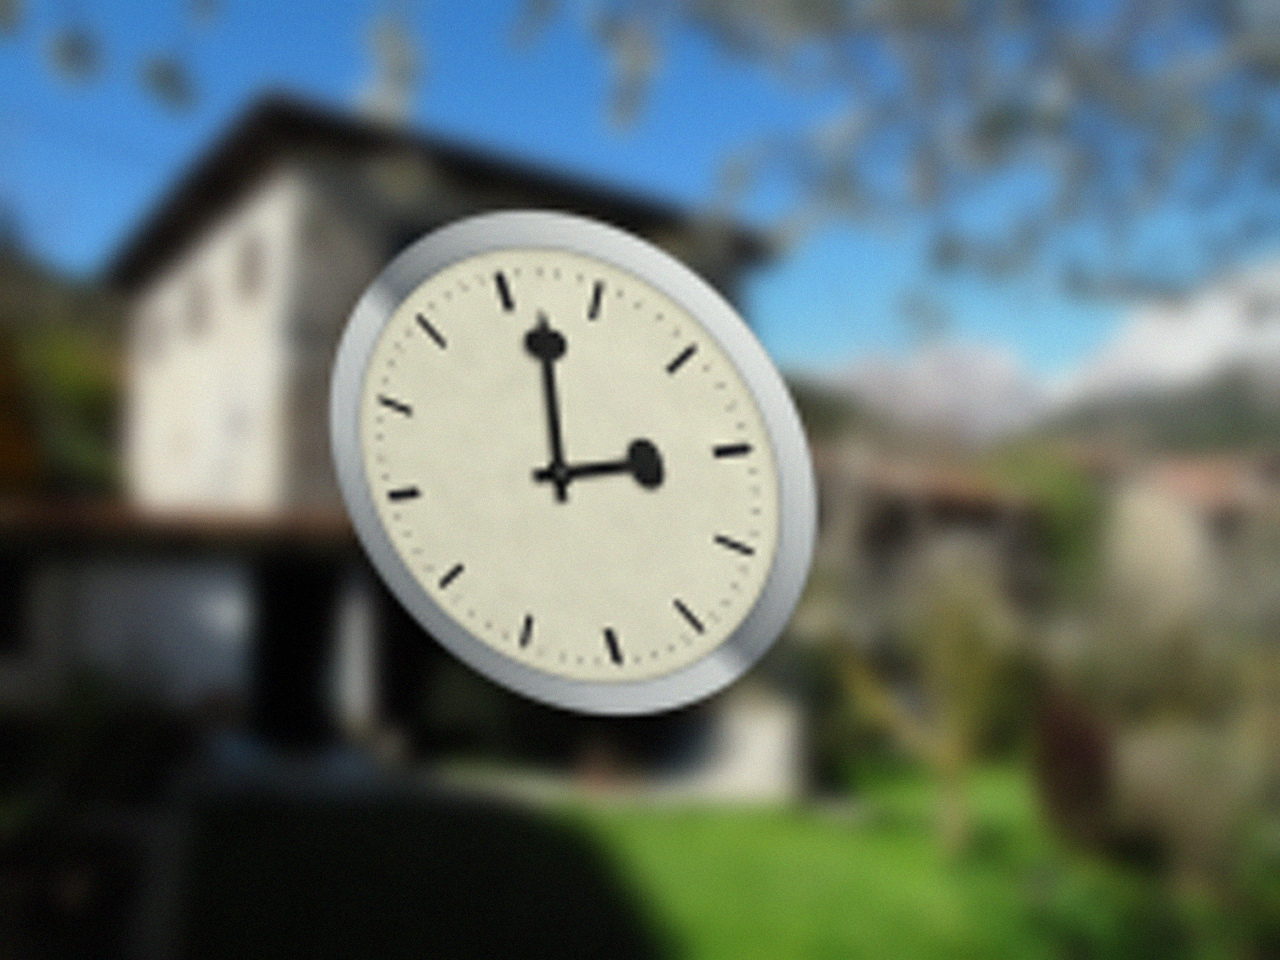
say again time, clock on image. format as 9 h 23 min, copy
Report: 3 h 02 min
